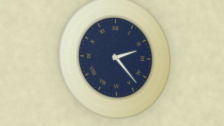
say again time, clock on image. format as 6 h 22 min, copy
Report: 2 h 23 min
